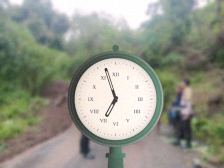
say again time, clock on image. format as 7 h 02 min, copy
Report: 6 h 57 min
